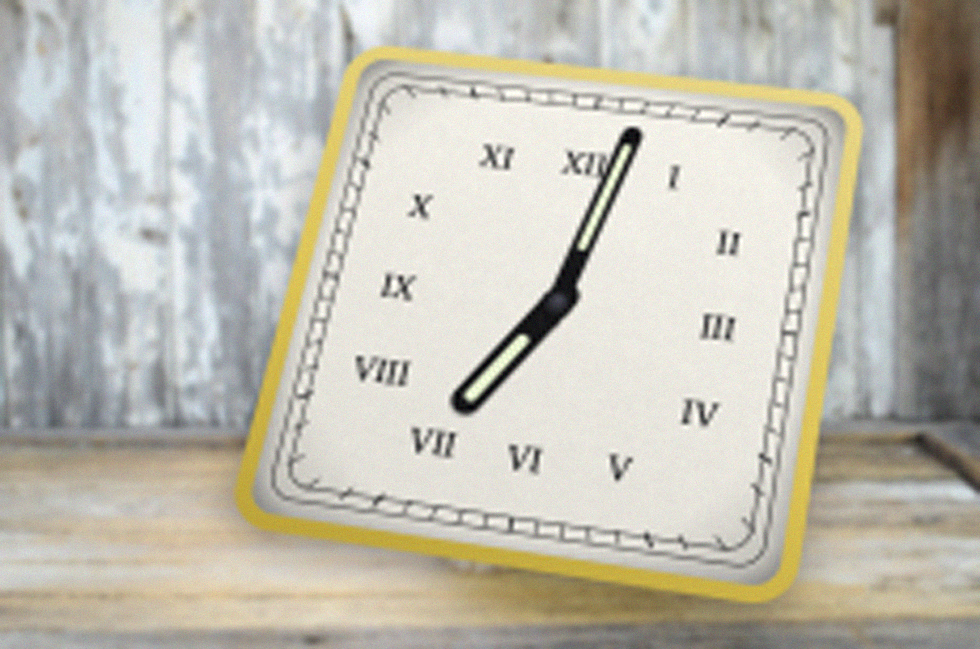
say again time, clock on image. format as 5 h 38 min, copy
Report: 7 h 02 min
